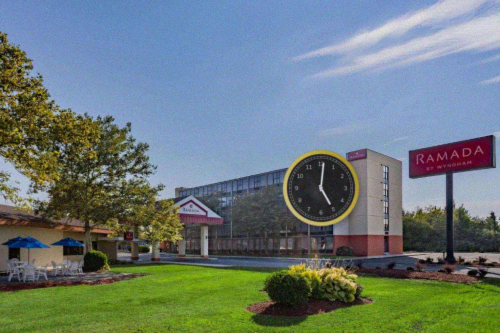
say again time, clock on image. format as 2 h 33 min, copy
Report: 5 h 01 min
